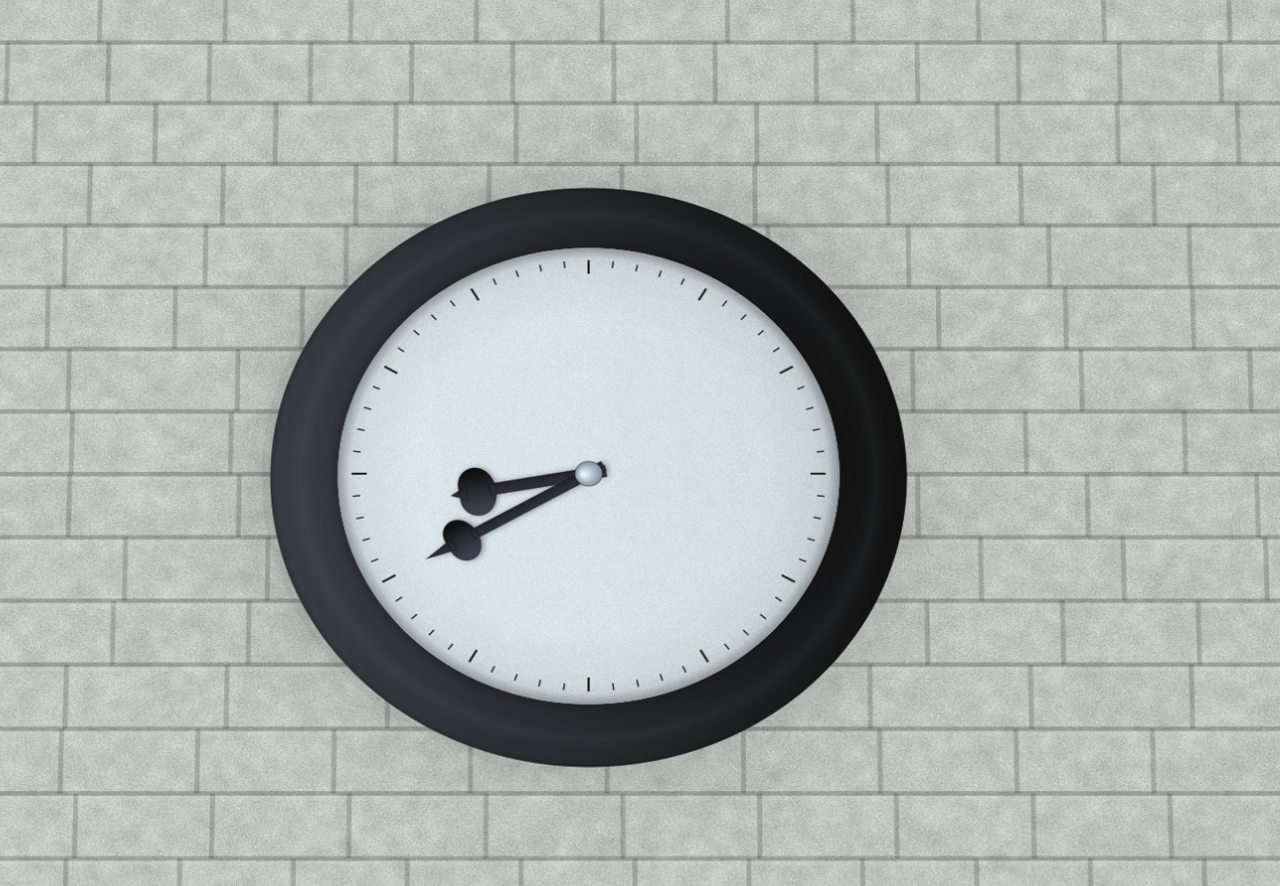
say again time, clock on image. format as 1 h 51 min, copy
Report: 8 h 40 min
